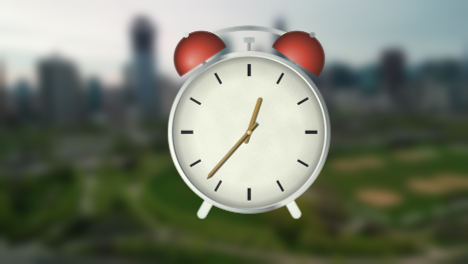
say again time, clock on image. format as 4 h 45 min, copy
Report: 12 h 37 min
